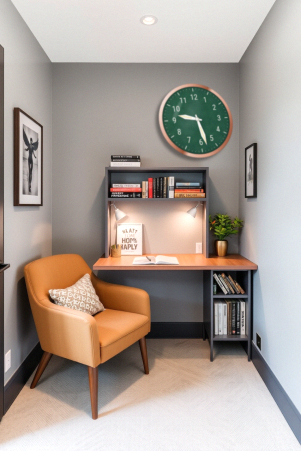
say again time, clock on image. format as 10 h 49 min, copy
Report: 9 h 28 min
